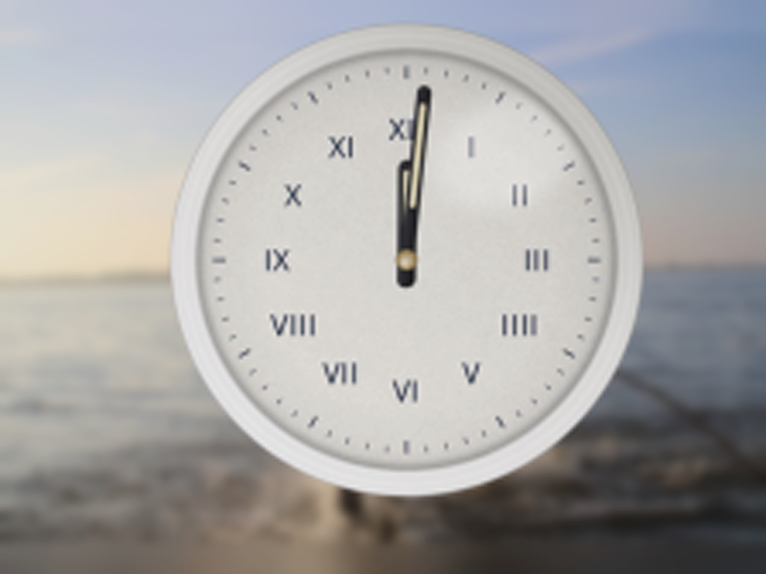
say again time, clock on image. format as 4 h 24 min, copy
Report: 12 h 01 min
